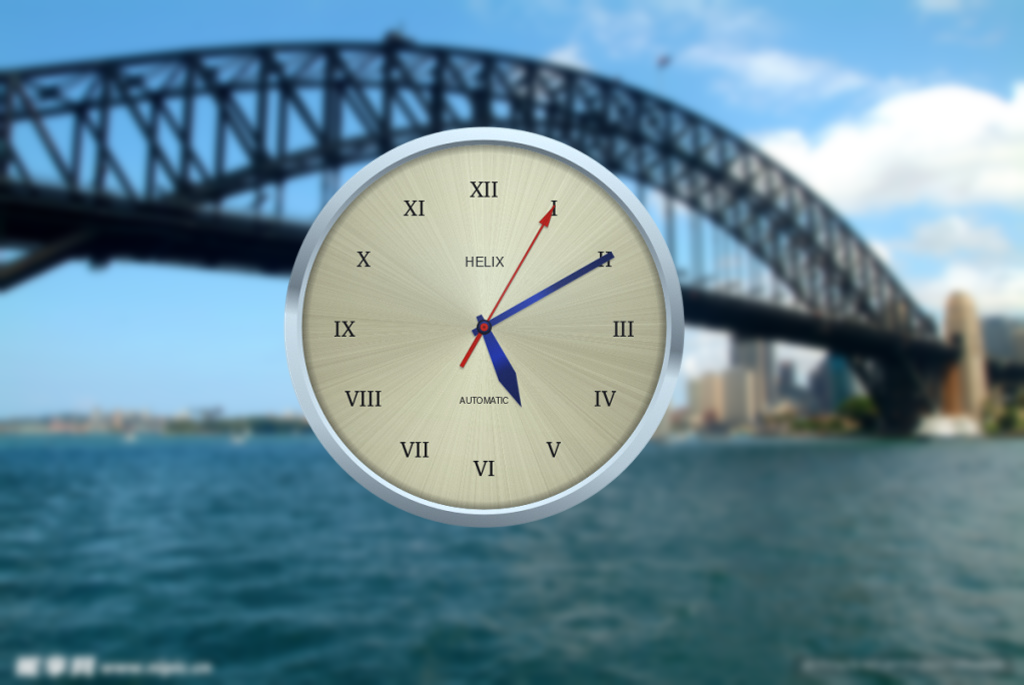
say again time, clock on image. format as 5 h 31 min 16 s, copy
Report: 5 h 10 min 05 s
